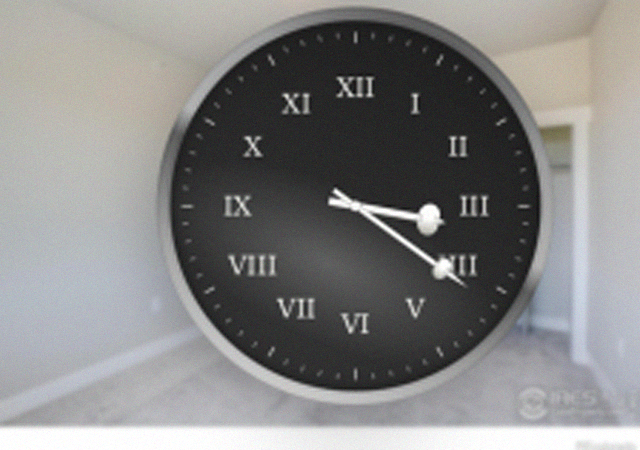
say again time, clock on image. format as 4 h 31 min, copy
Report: 3 h 21 min
